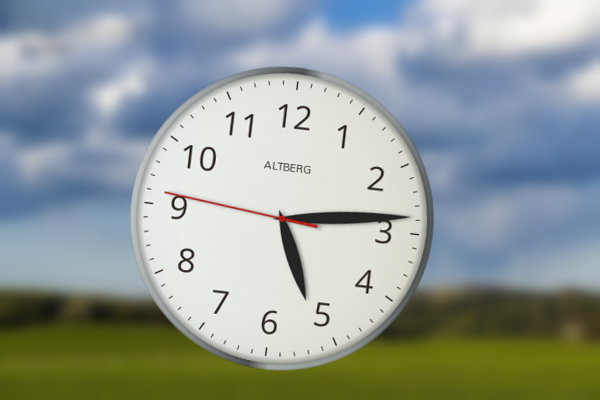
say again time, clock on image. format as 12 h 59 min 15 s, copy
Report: 5 h 13 min 46 s
